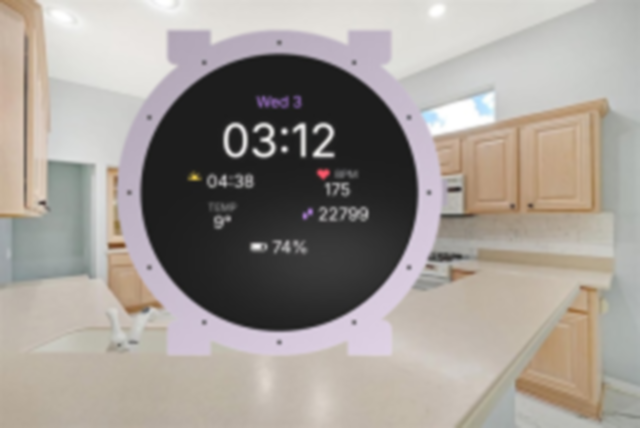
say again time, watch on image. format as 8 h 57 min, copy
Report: 3 h 12 min
